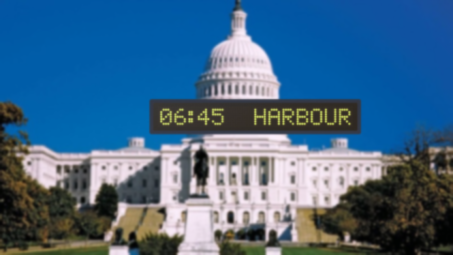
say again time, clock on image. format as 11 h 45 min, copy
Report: 6 h 45 min
